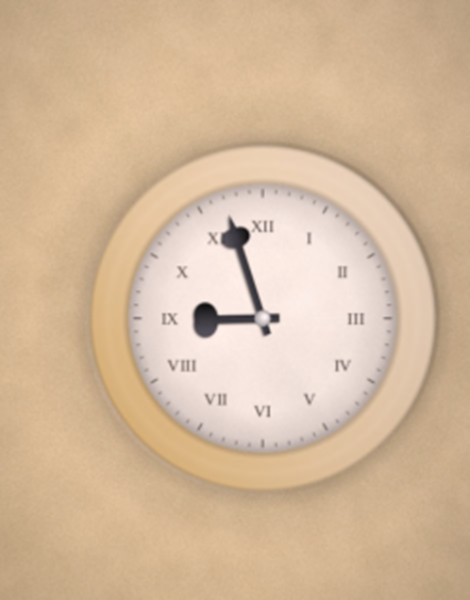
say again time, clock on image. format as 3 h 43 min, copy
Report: 8 h 57 min
